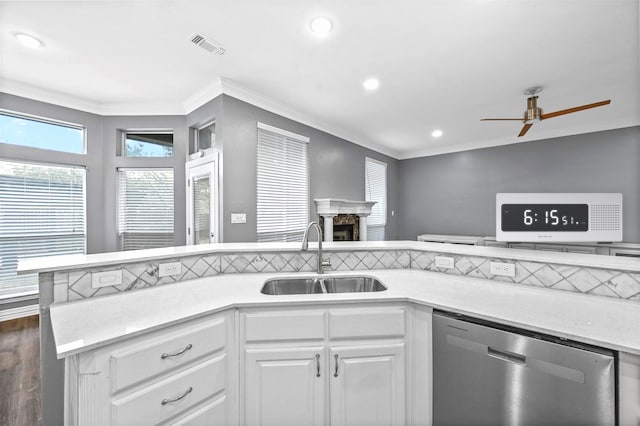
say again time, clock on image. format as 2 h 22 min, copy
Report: 6 h 15 min
